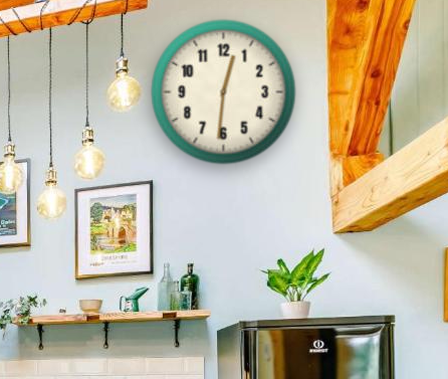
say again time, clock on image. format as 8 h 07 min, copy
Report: 12 h 31 min
